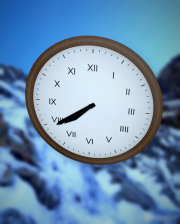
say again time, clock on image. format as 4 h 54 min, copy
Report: 7 h 39 min
